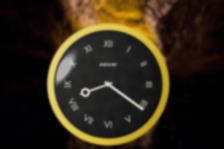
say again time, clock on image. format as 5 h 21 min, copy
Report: 8 h 21 min
